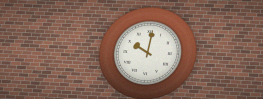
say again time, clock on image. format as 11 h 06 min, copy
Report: 10 h 01 min
